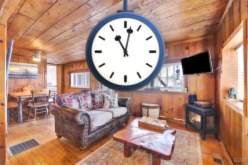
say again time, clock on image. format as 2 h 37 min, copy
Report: 11 h 02 min
